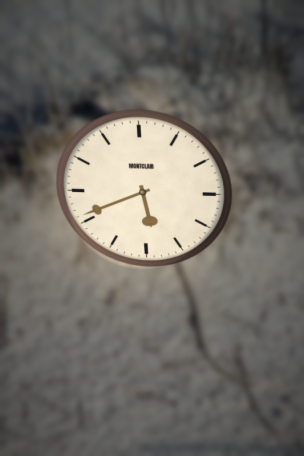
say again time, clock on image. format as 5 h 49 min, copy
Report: 5 h 41 min
